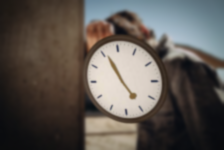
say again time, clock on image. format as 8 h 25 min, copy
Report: 4 h 56 min
